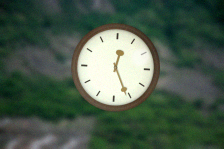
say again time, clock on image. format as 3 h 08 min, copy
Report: 12 h 26 min
